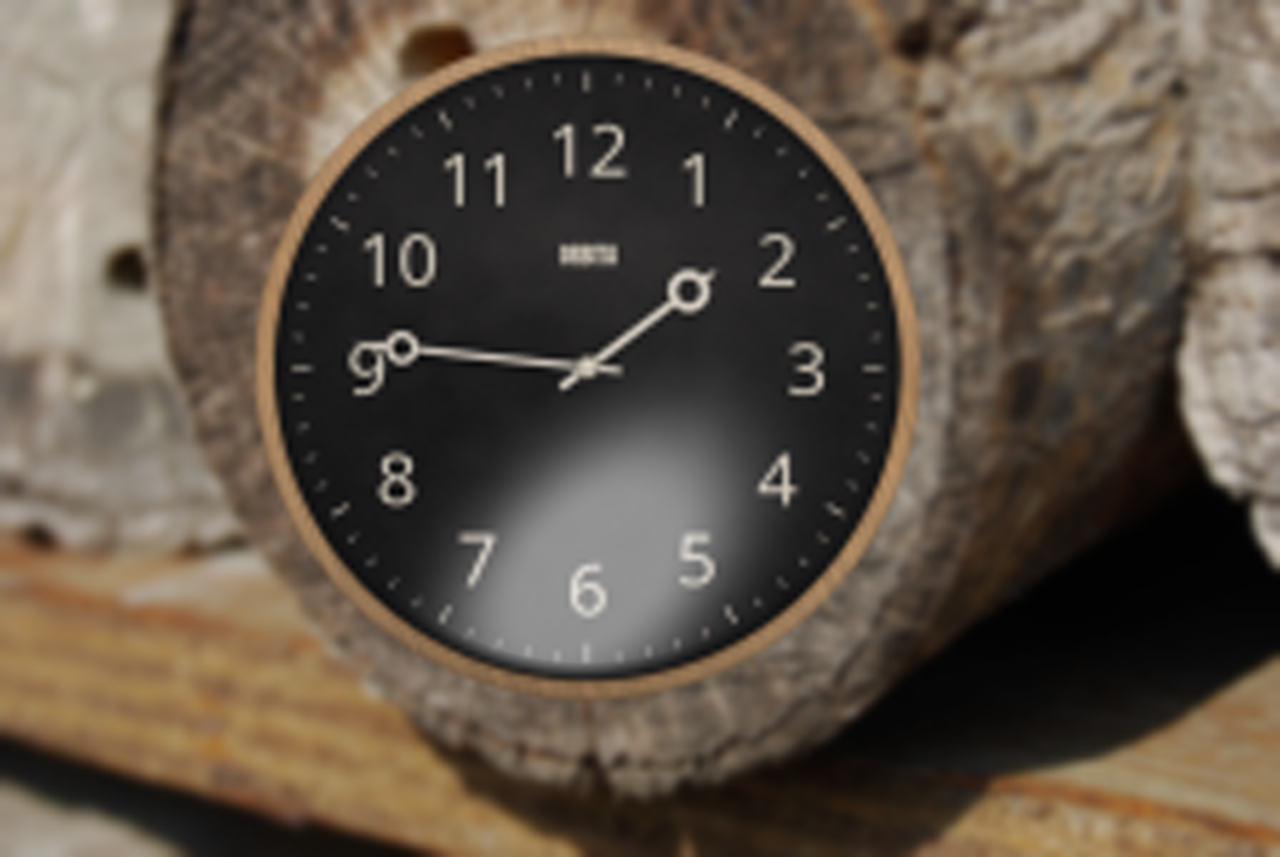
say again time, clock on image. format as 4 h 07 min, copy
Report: 1 h 46 min
